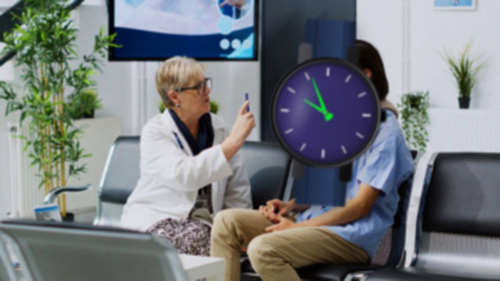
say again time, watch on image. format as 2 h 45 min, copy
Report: 9 h 56 min
